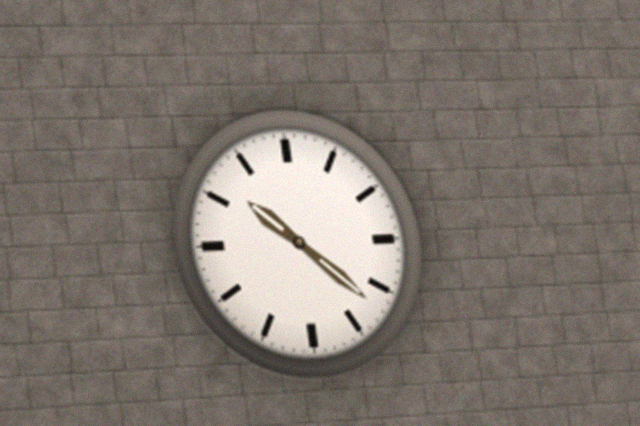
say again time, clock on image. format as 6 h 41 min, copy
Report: 10 h 22 min
